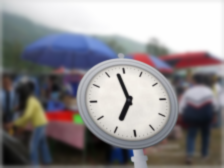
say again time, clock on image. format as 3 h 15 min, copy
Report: 6 h 58 min
